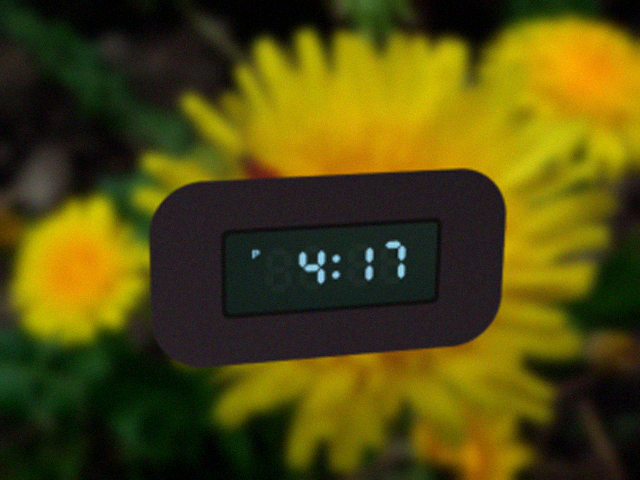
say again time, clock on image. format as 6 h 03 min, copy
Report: 4 h 17 min
